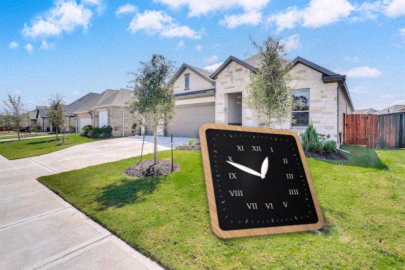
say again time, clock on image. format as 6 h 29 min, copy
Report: 12 h 49 min
